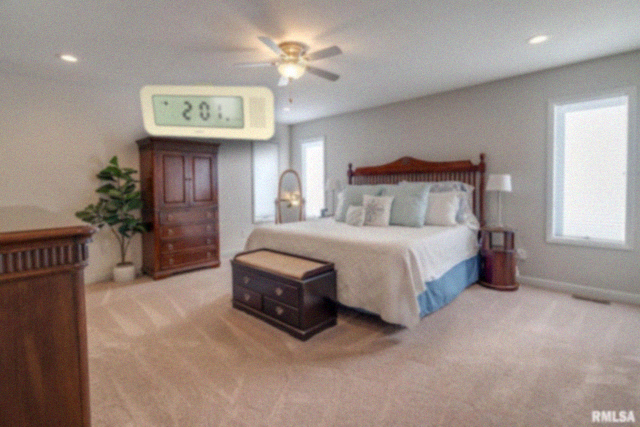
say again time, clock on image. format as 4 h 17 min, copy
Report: 2 h 01 min
